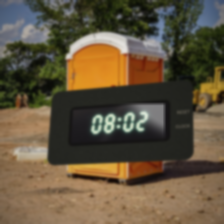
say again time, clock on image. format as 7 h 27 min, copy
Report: 8 h 02 min
